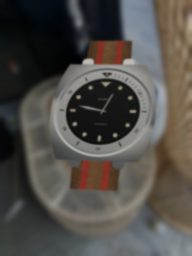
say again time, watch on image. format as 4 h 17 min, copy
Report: 12 h 47 min
